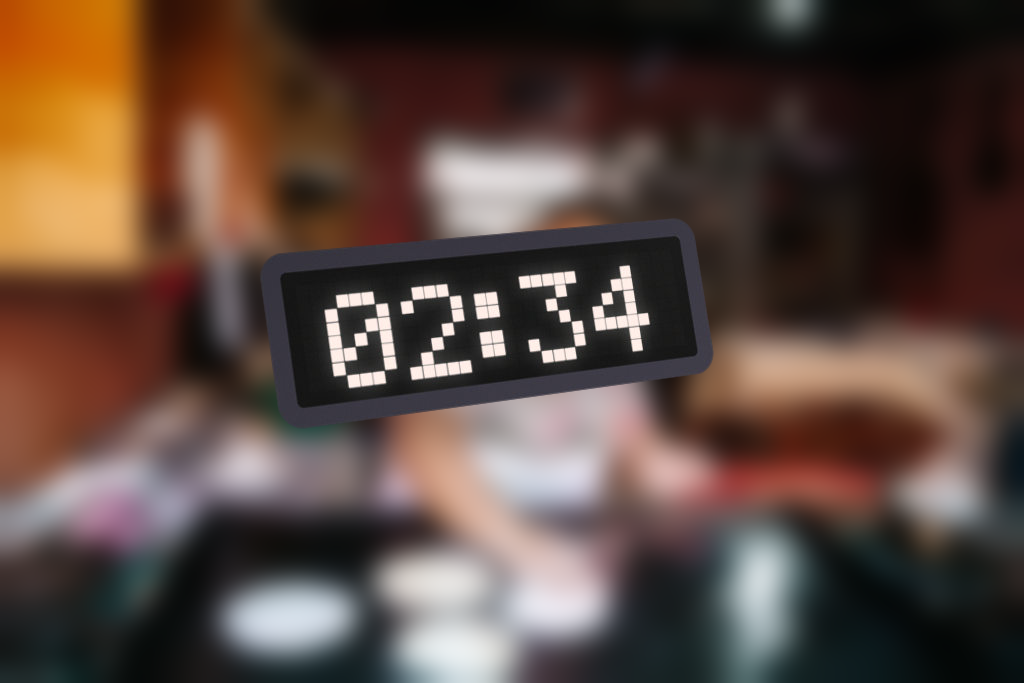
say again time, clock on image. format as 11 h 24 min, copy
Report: 2 h 34 min
